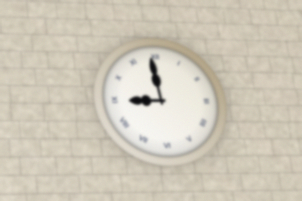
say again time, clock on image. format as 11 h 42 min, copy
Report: 8 h 59 min
